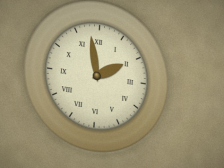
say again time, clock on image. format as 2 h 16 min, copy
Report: 1 h 58 min
